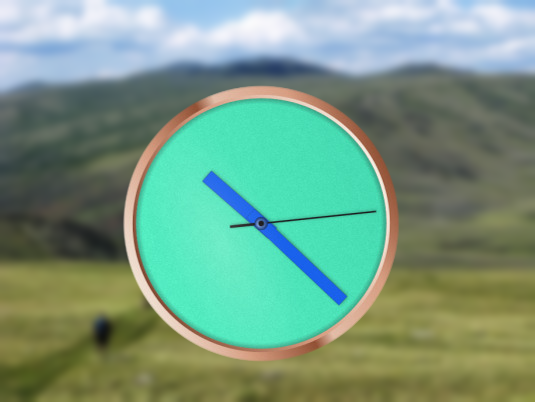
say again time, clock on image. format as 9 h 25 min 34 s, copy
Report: 10 h 22 min 14 s
